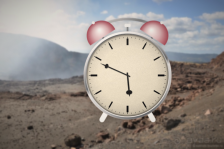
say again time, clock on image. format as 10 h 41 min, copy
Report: 5 h 49 min
